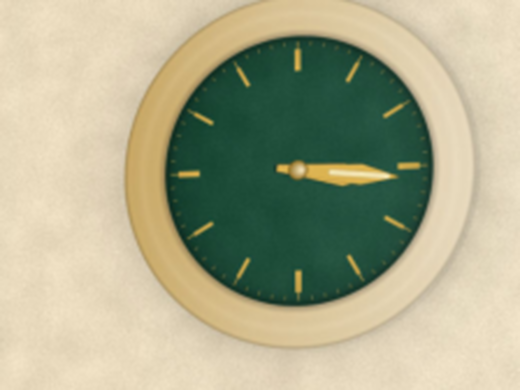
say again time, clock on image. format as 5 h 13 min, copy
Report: 3 h 16 min
